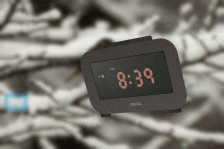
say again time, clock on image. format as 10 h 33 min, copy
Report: 8 h 39 min
